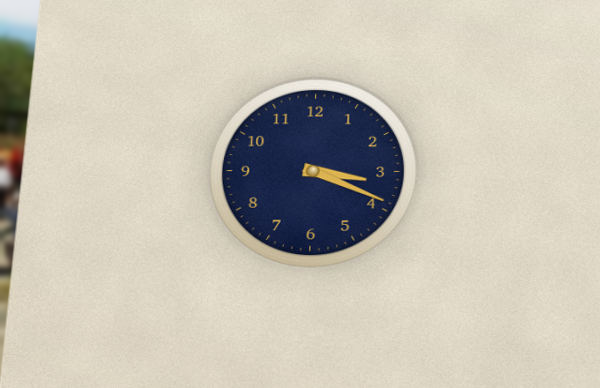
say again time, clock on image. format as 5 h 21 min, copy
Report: 3 h 19 min
